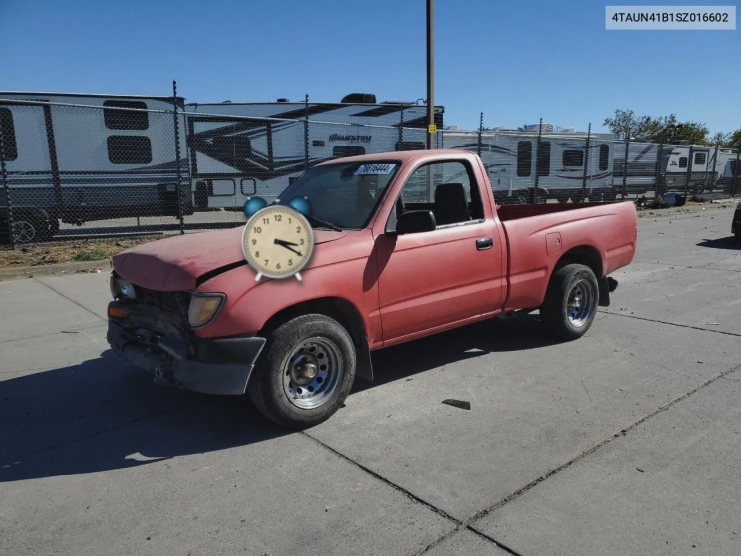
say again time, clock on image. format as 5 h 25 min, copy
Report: 3 h 20 min
